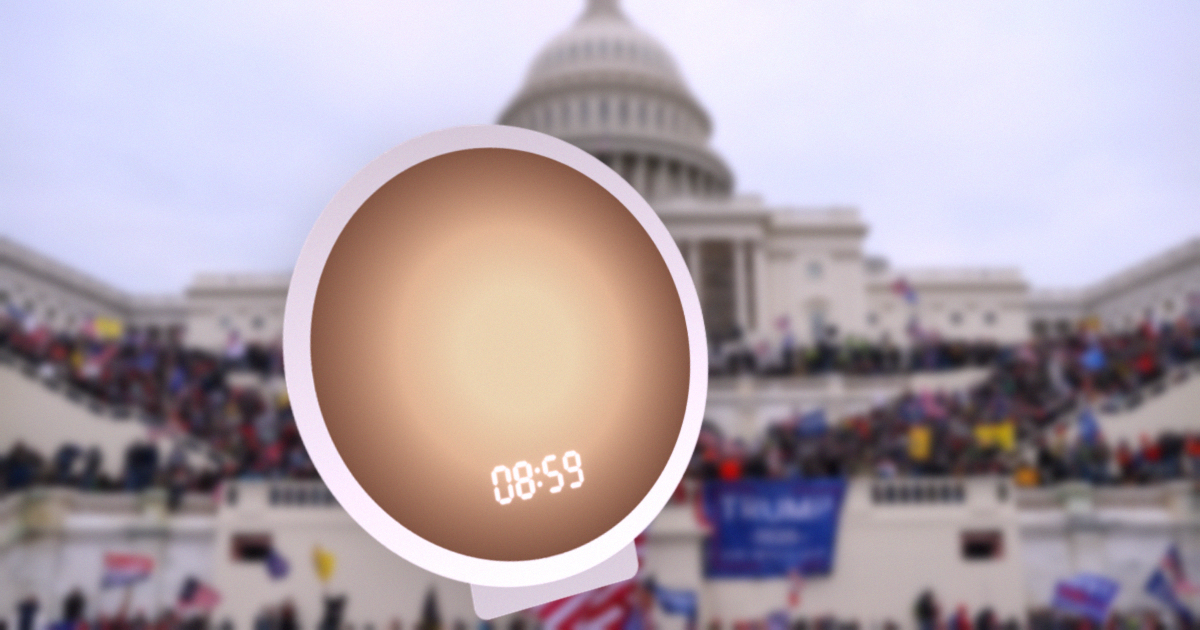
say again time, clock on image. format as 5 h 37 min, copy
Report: 8 h 59 min
